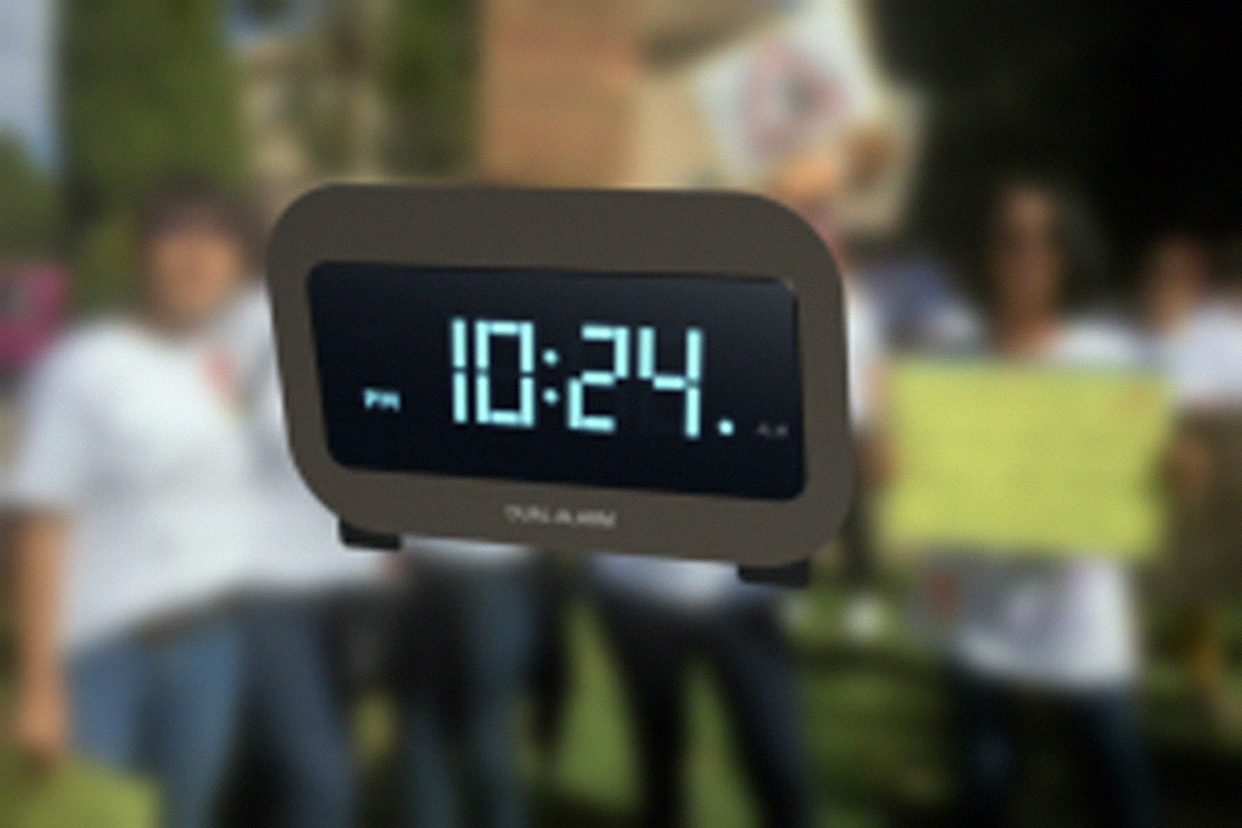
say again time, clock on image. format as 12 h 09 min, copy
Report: 10 h 24 min
